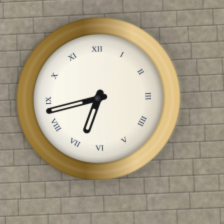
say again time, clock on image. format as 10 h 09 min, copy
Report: 6 h 43 min
